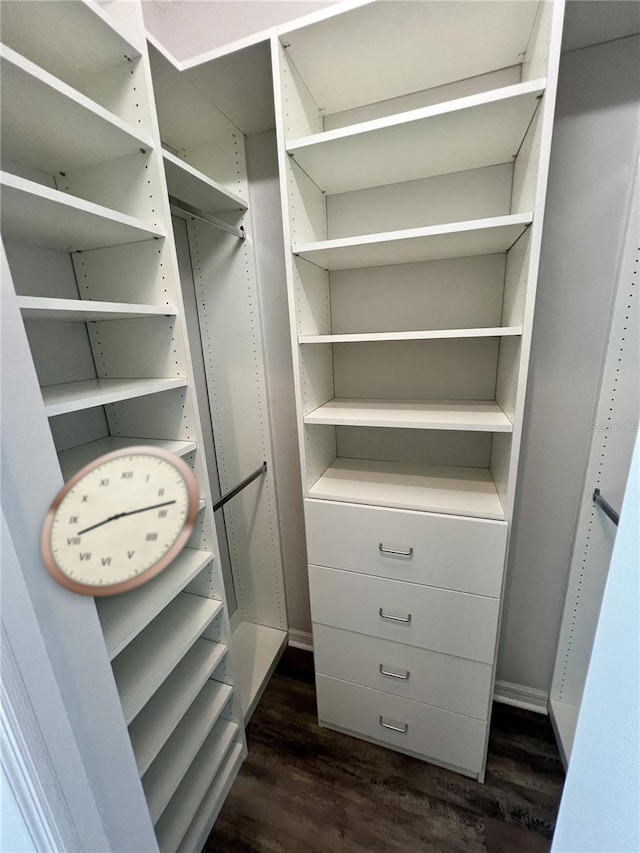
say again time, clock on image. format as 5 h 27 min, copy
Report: 8 h 13 min
